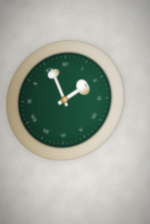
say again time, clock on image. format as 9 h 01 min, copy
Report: 1 h 56 min
